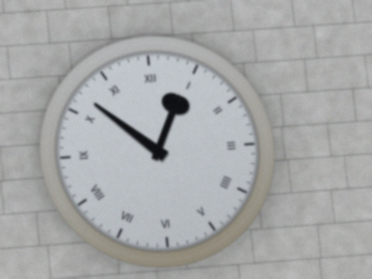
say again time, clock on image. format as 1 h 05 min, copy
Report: 12 h 52 min
